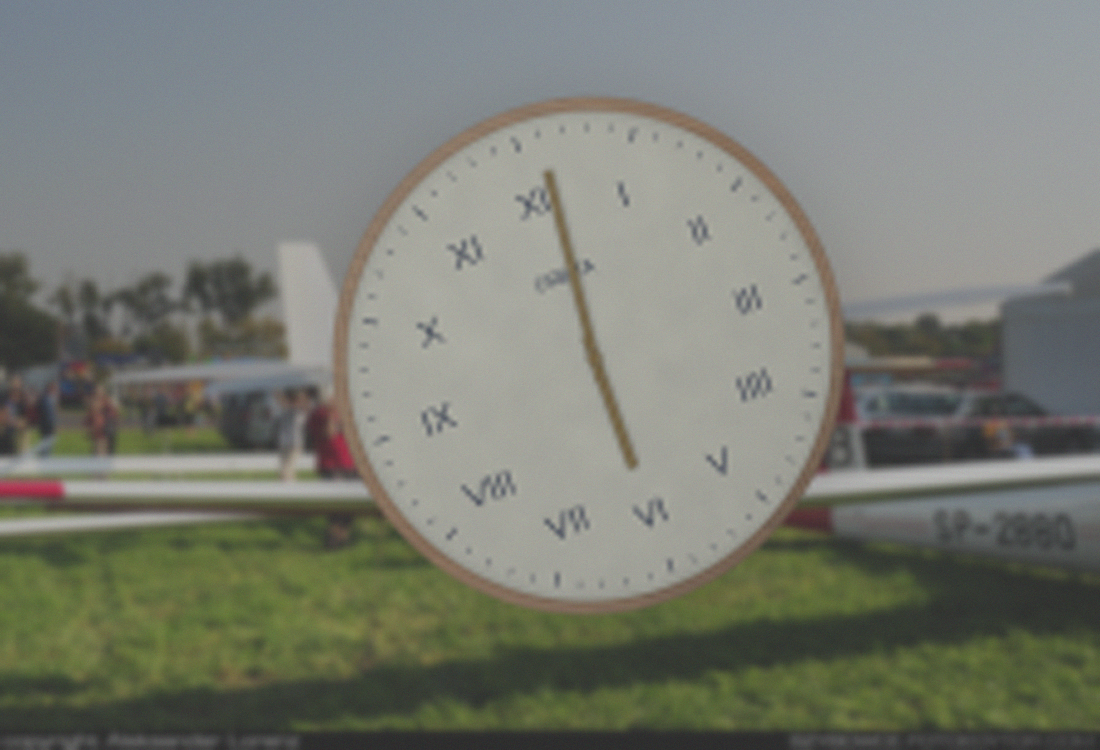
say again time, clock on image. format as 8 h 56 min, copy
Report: 6 h 01 min
